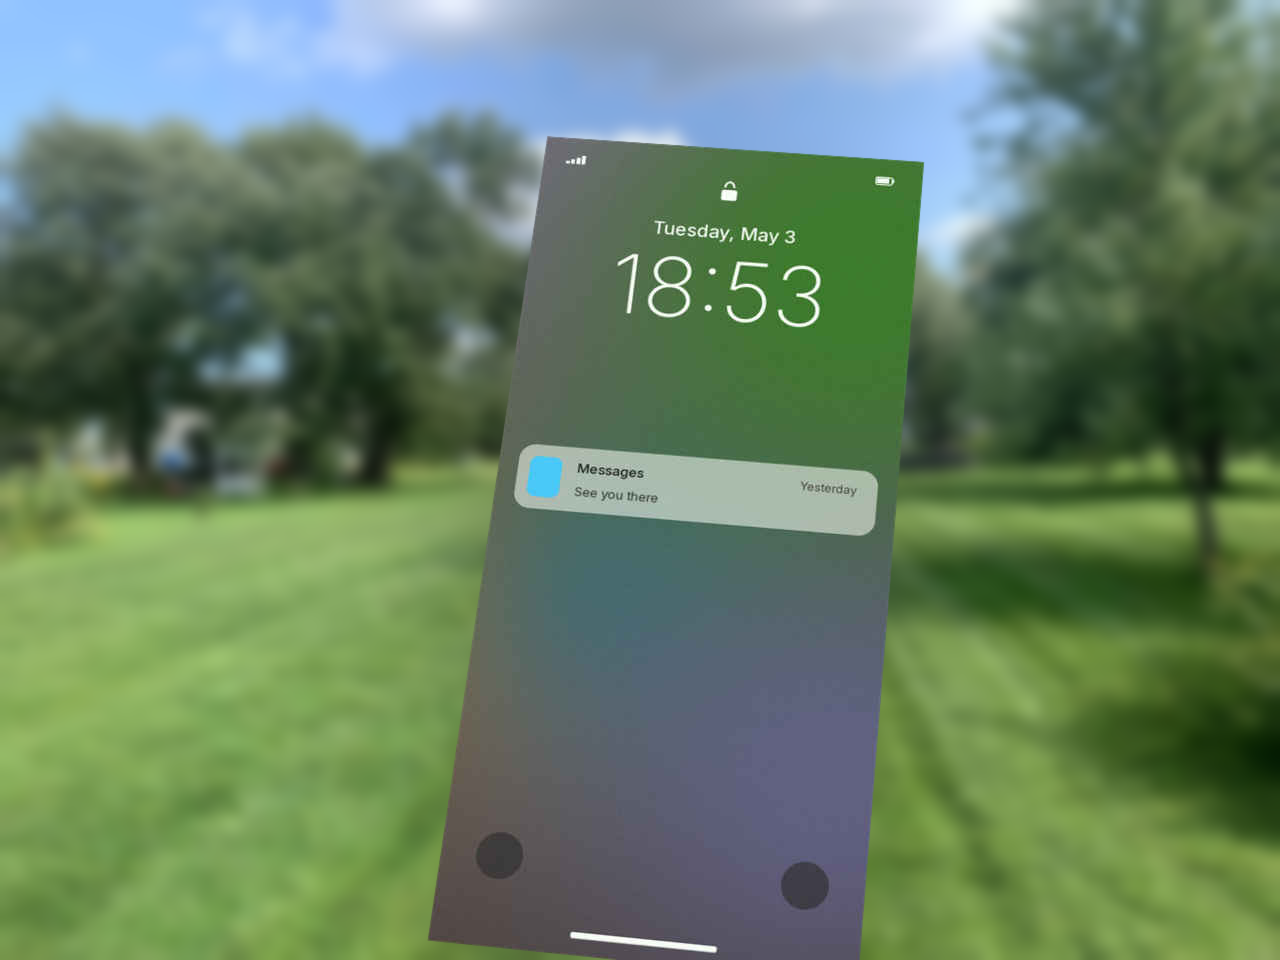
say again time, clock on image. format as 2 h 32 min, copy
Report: 18 h 53 min
